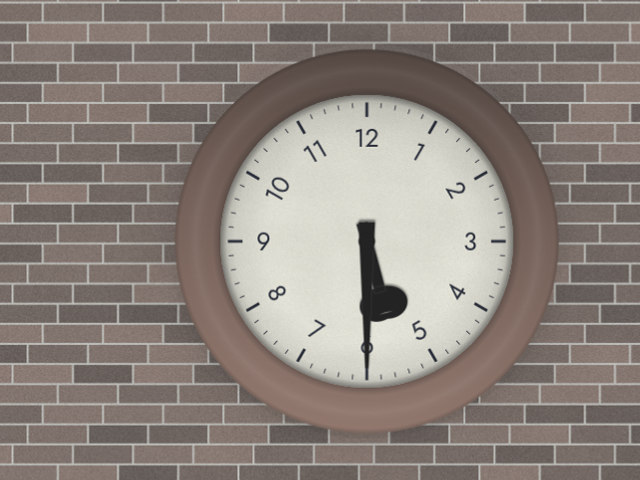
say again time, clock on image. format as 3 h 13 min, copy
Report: 5 h 30 min
